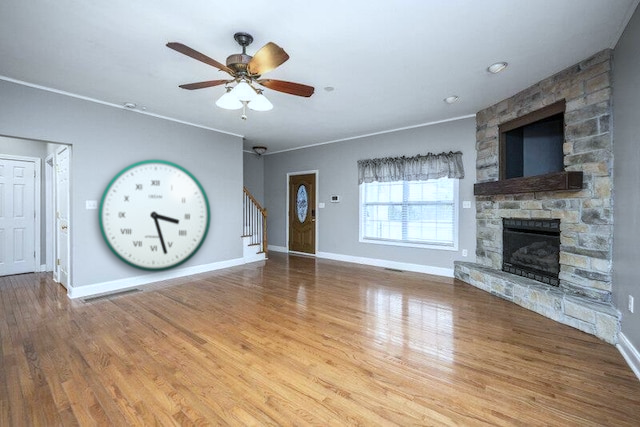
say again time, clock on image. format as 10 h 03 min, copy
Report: 3 h 27 min
